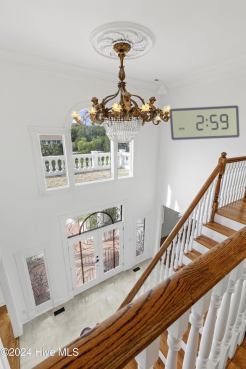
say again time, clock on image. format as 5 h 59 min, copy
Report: 2 h 59 min
